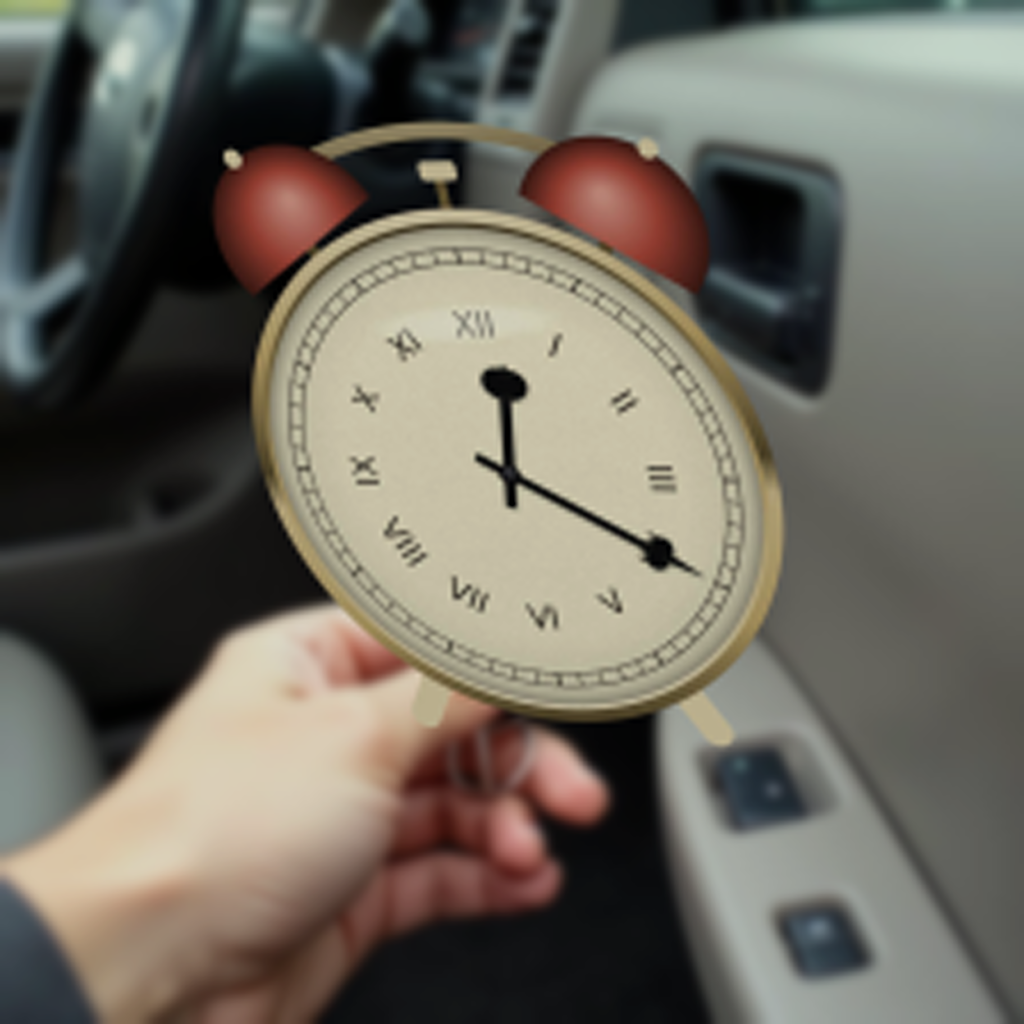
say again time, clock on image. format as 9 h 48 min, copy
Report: 12 h 20 min
